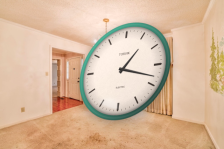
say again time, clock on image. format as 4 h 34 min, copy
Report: 1 h 18 min
